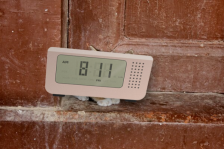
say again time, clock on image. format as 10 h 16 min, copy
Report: 8 h 11 min
